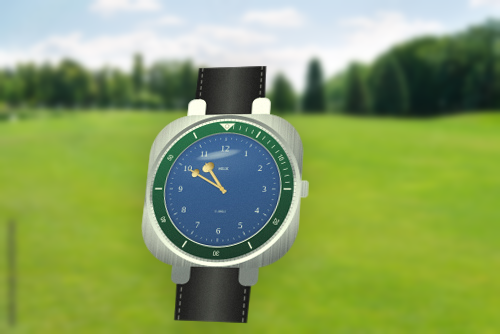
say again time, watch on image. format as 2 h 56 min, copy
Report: 10 h 50 min
